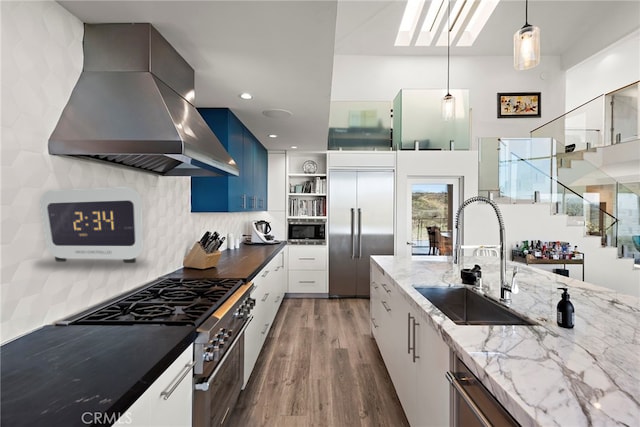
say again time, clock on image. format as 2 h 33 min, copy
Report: 2 h 34 min
